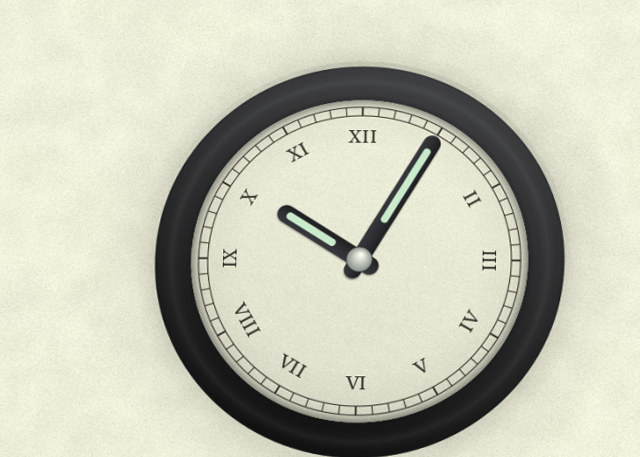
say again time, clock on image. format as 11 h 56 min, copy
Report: 10 h 05 min
